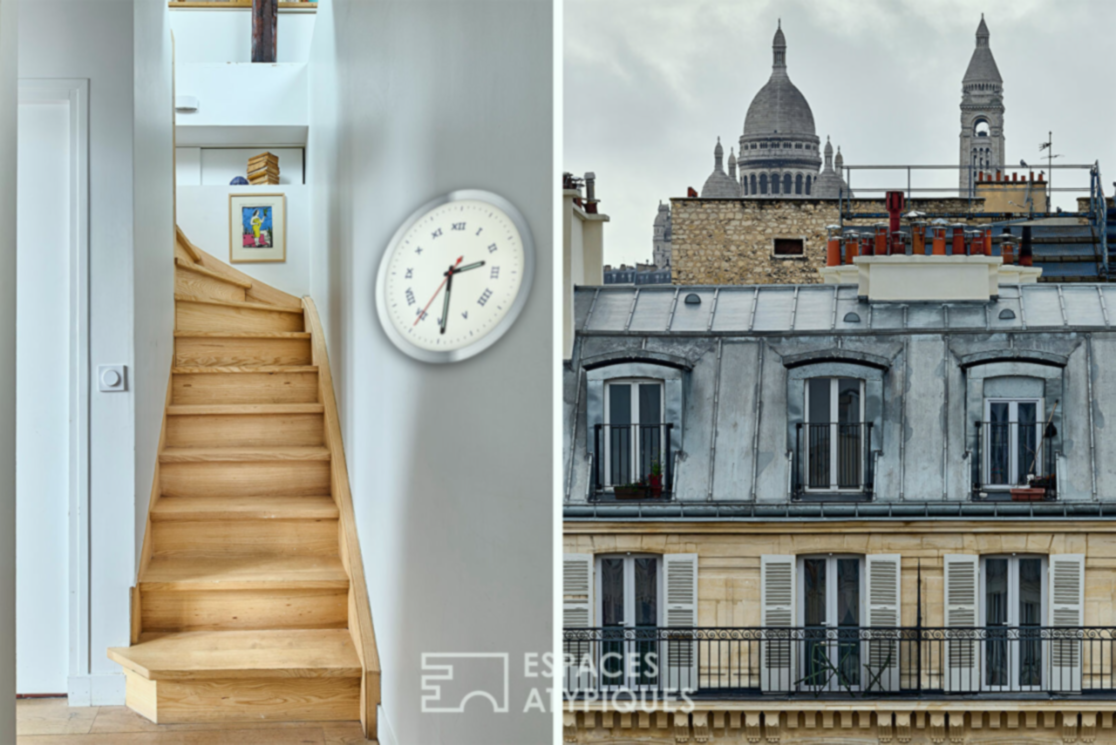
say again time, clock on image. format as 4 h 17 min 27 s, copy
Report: 2 h 29 min 35 s
